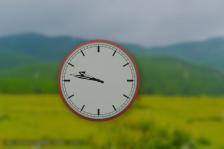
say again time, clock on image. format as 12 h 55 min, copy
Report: 9 h 47 min
